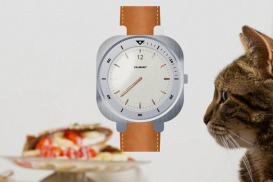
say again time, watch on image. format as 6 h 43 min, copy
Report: 7 h 38 min
